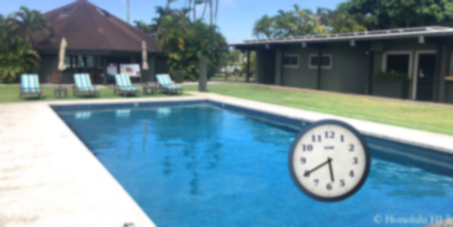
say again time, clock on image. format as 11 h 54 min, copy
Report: 5 h 40 min
